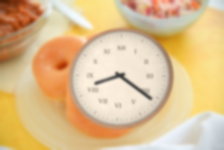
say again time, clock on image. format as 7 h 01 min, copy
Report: 8 h 21 min
